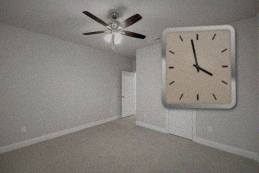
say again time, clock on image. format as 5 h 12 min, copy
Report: 3 h 58 min
